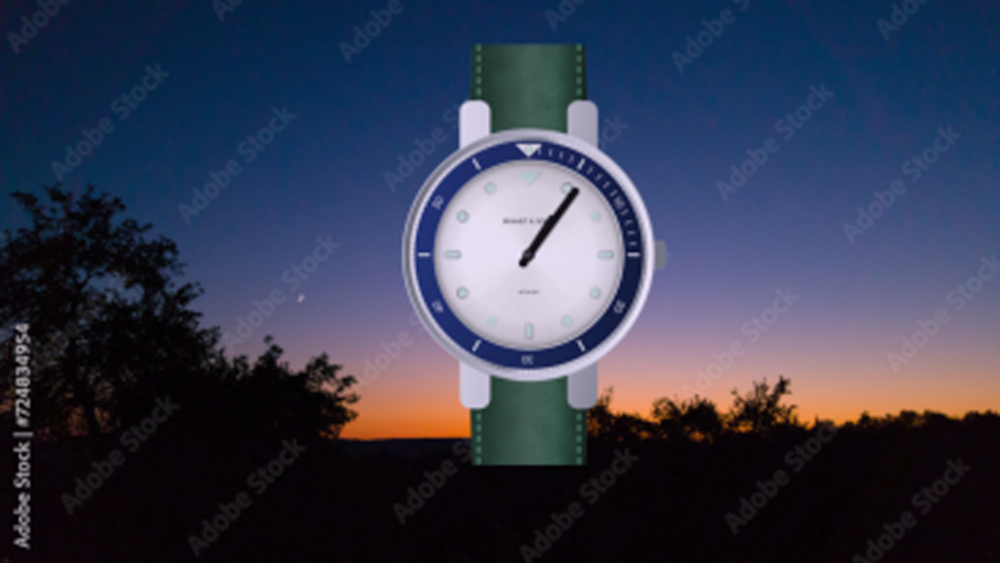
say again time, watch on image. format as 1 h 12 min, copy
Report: 1 h 06 min
